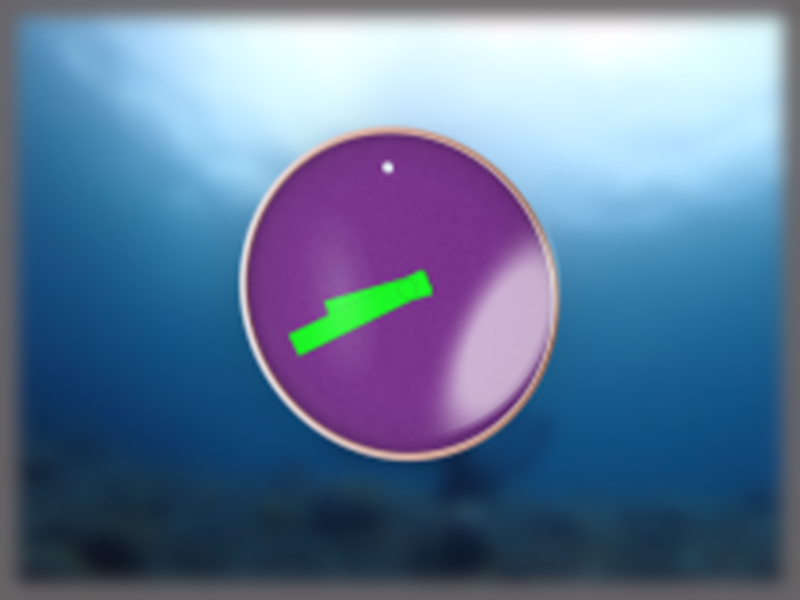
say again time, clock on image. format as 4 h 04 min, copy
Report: 8 h 42 min
